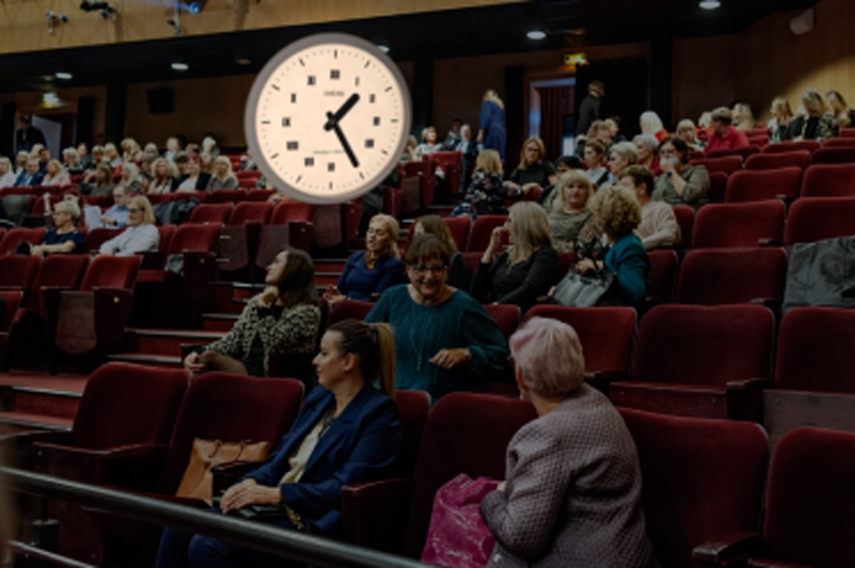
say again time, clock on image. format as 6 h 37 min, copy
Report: 1 h 25 min
